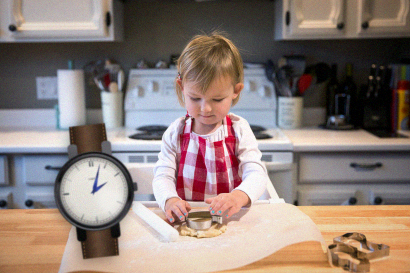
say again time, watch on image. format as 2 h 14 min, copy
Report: 2 h 03 min
